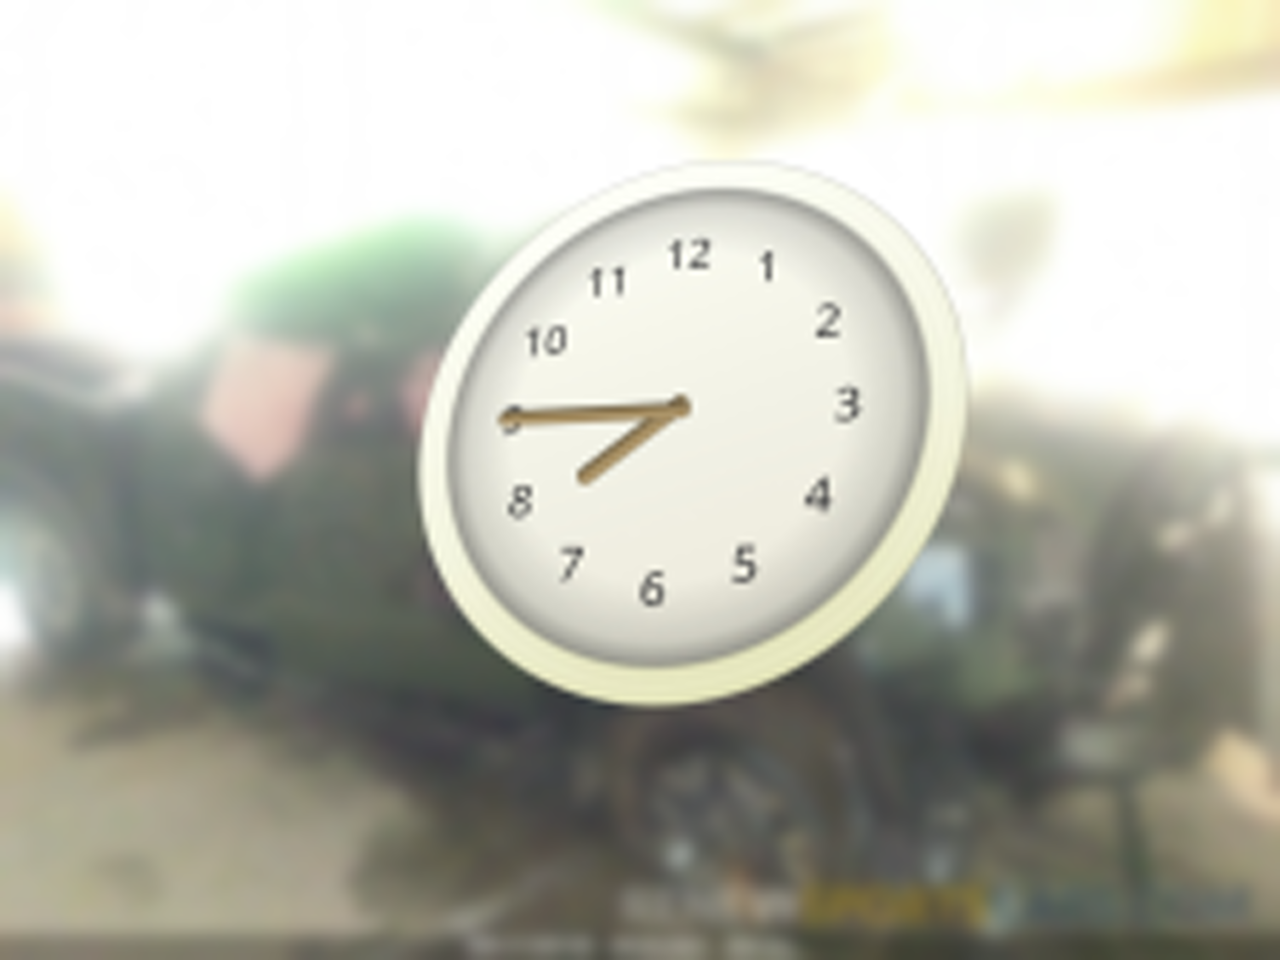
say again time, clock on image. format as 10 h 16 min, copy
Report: 7 h 45 min
